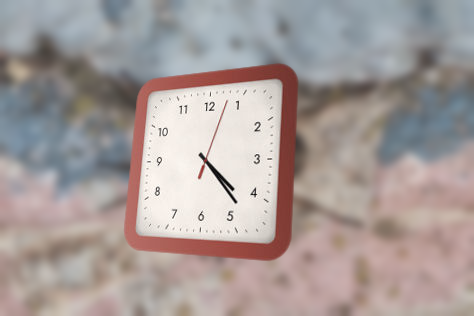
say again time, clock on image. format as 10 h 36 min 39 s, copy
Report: 4 h 23 min 03 s
